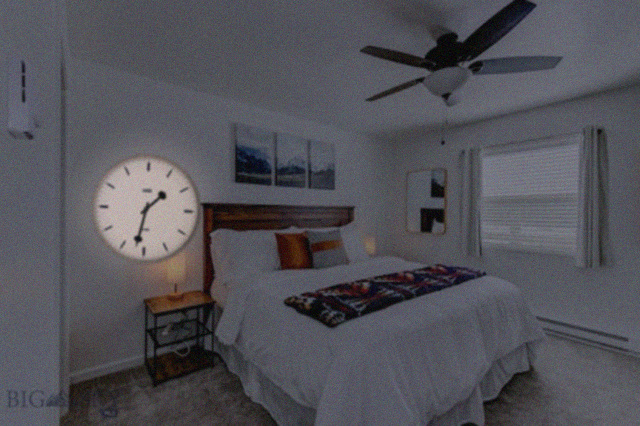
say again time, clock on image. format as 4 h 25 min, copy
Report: 1 h 32 min
